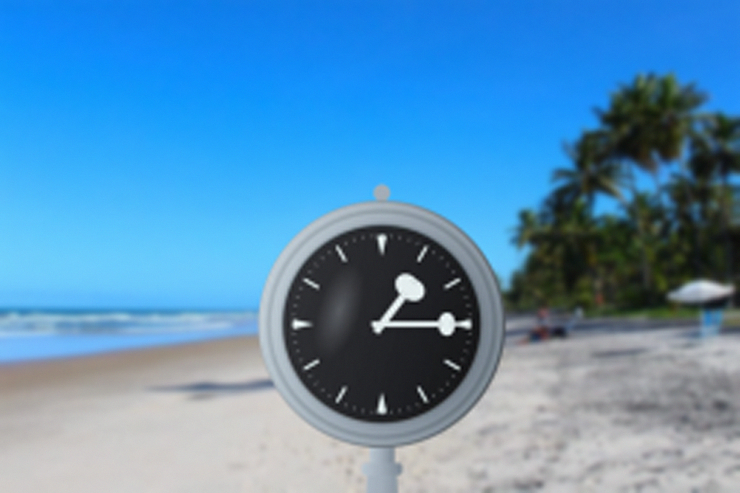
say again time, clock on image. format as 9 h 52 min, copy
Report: 1 h 15 min
